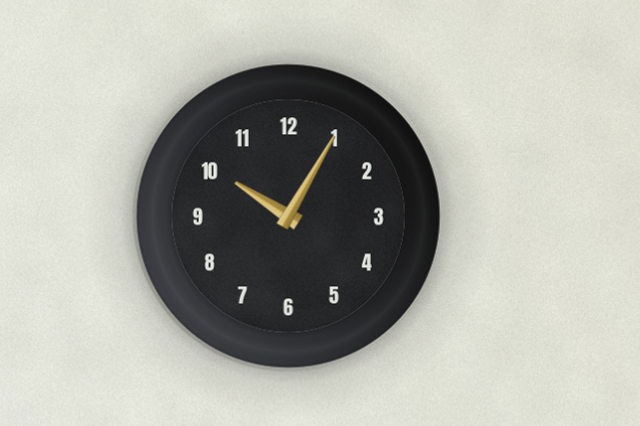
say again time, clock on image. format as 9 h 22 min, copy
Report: 10 h 05 min
